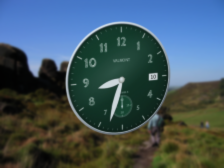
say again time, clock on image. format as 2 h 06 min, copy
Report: 8 h 33 min
